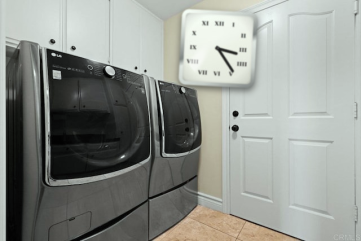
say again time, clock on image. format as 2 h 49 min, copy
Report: 3 h 24 min
